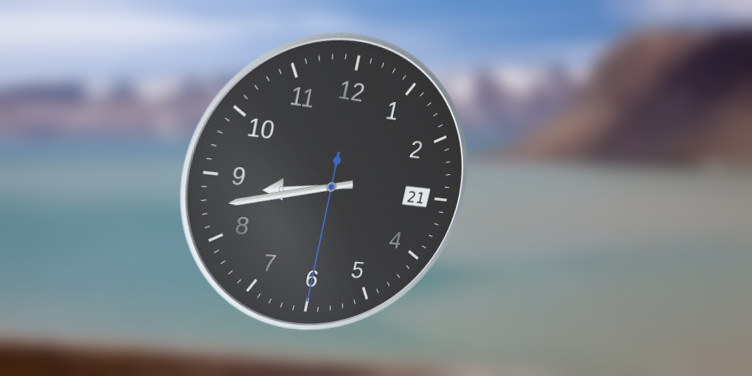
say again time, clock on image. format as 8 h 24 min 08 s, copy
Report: 8 h 42 min 30 s
